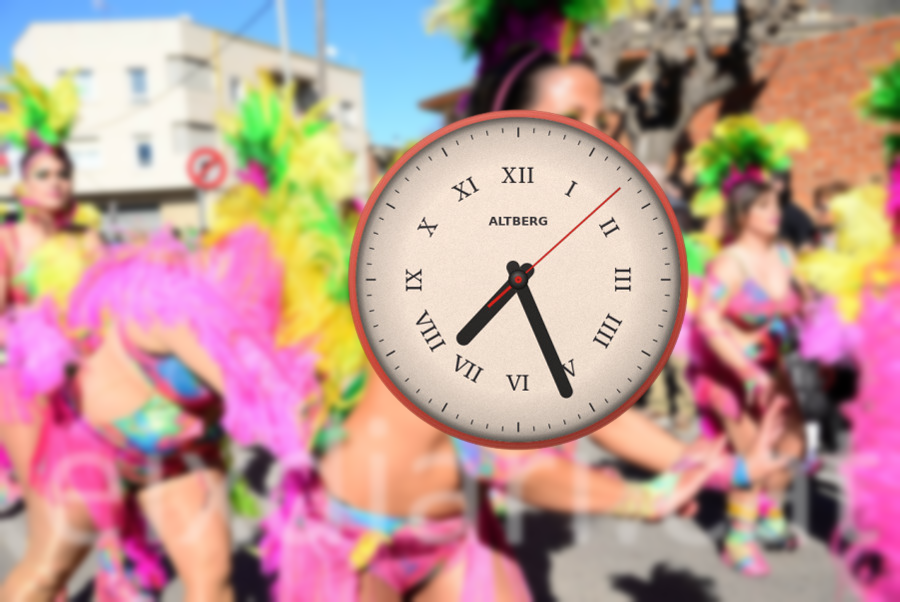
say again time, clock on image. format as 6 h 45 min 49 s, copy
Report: 7 h 26 min 08 s
